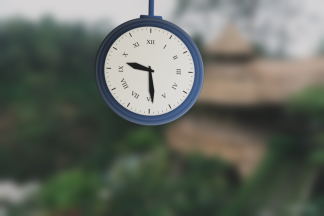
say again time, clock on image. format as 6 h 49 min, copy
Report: 9 h 29 min
